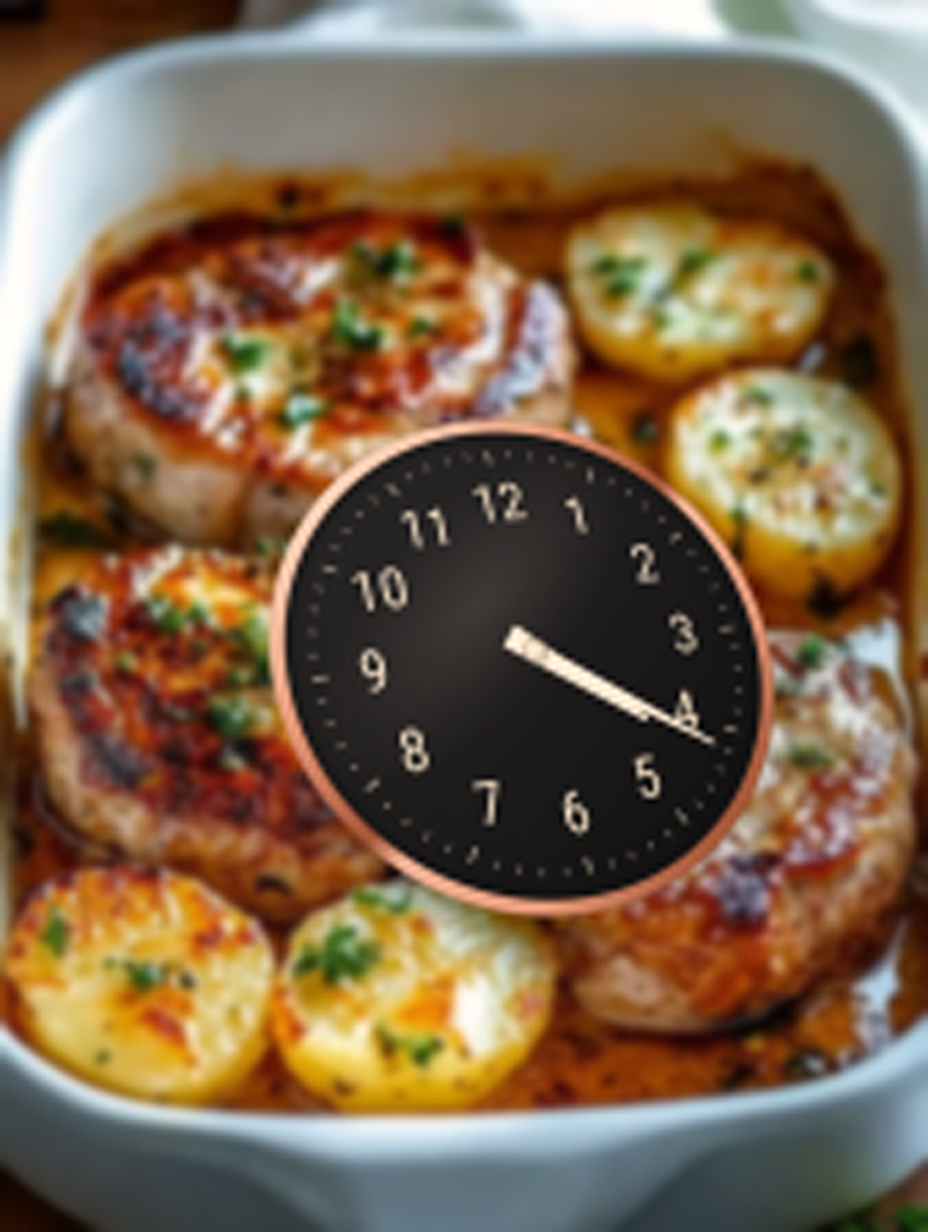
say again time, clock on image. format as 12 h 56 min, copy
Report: 4 h 21 min
